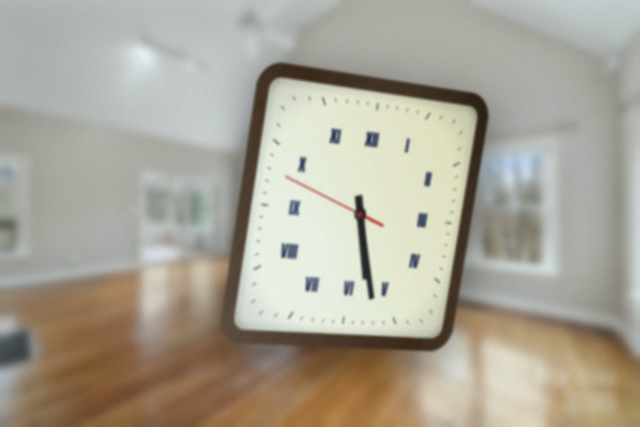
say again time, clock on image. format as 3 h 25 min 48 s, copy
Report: 5 h 26 min 48 s
